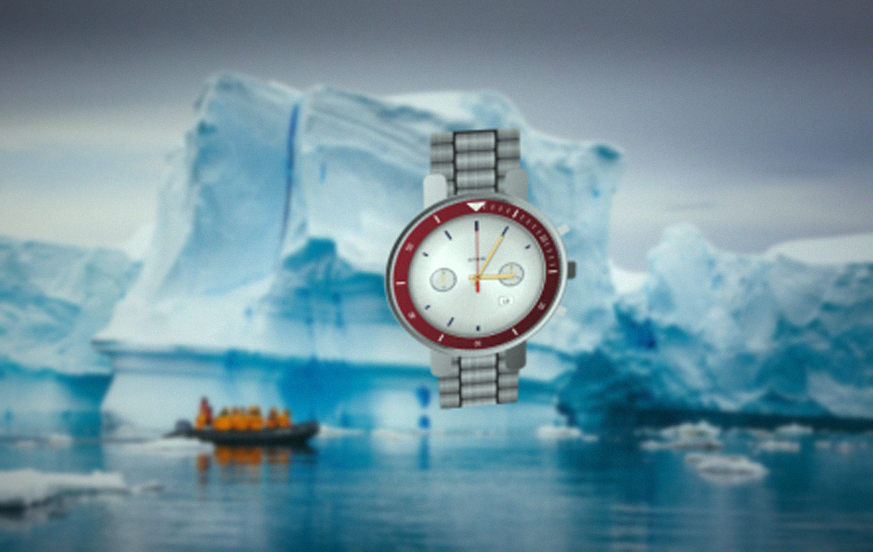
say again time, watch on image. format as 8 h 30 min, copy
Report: 3 h 05 min
